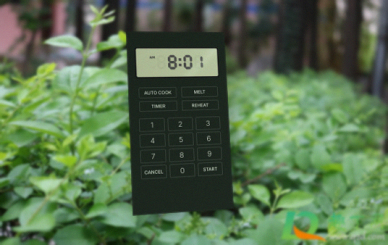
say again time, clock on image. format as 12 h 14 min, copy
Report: 8 h 01 min
